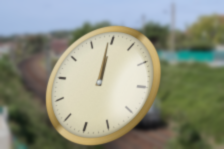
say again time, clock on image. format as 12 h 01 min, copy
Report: 11 h 59 min
